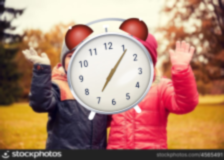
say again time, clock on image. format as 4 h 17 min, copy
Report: 7 h 06 min
